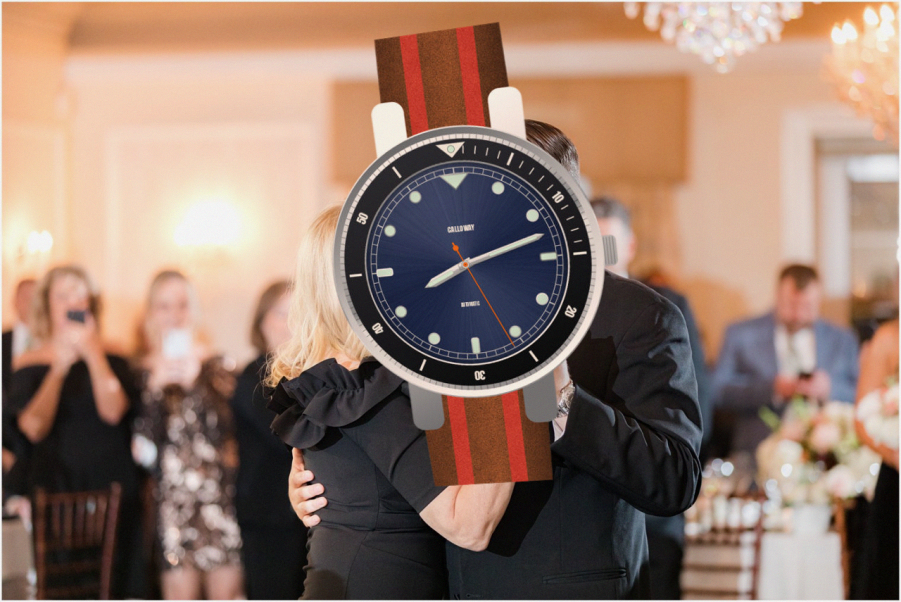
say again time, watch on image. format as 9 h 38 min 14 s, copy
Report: 8 h 12 min 26 s
